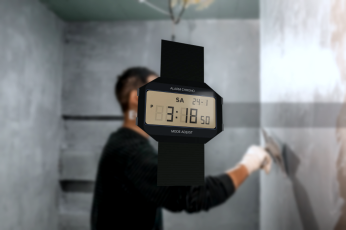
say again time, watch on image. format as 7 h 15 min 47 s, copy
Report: 3 h 18 min 50 s
